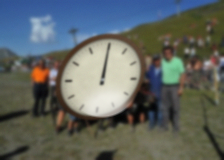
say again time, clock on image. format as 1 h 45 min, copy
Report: 12 h 00 min
